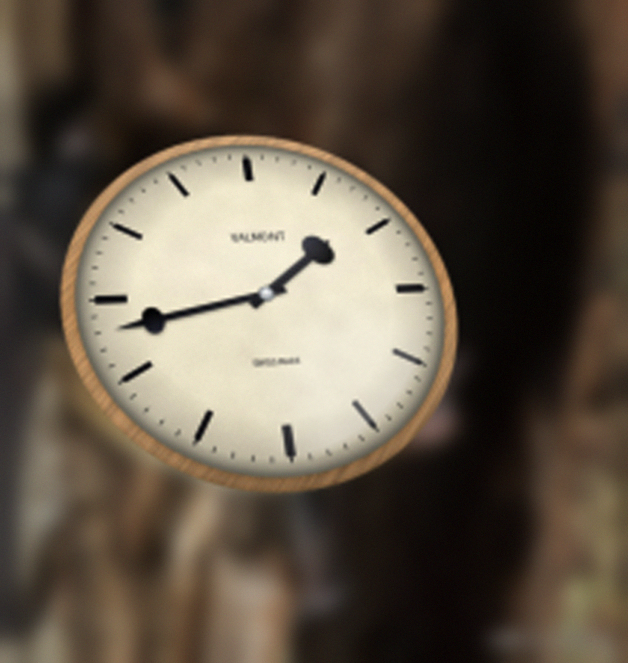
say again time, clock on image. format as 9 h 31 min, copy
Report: 1 h 43 min
